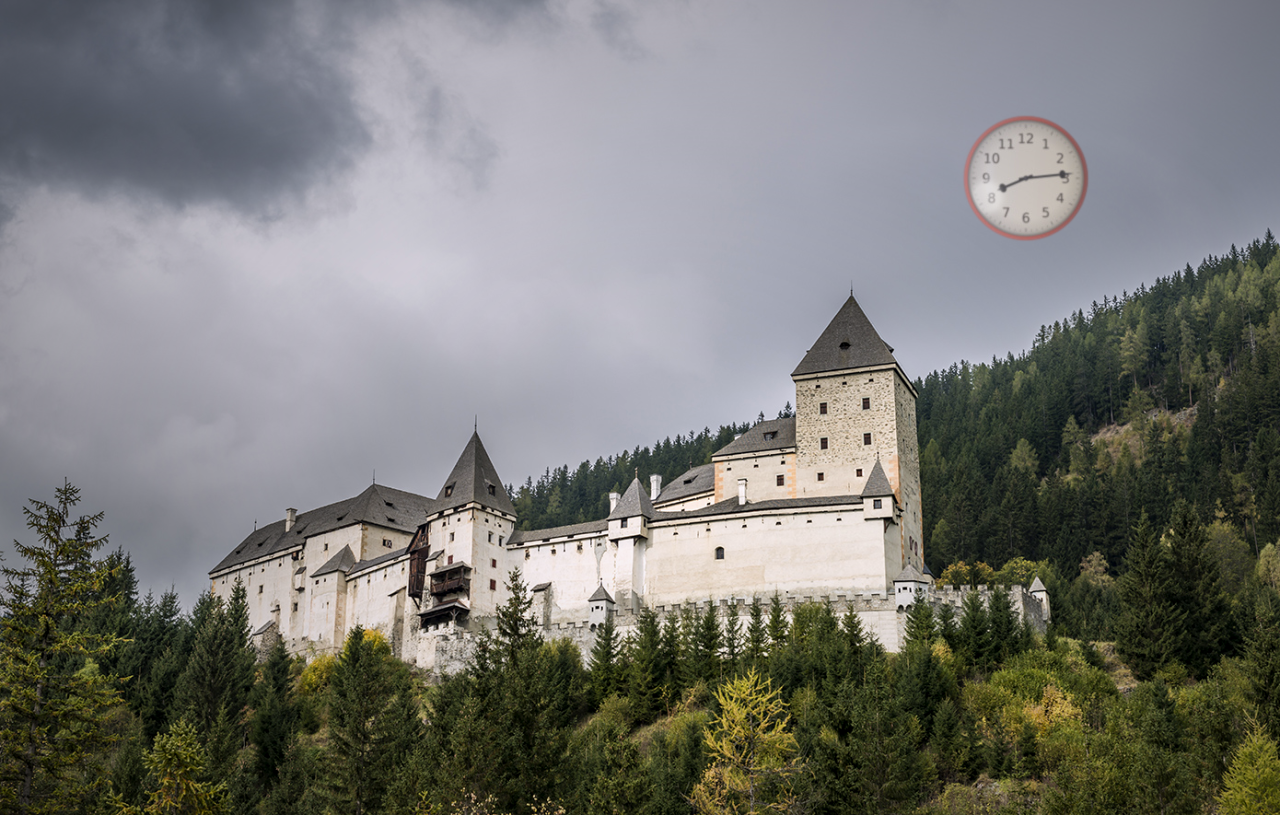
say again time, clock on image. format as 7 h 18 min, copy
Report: 8 h 14 min
